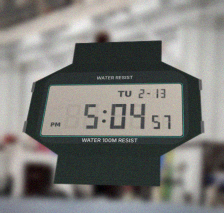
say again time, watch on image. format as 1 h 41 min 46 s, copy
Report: 5 h 04 min 57 s
